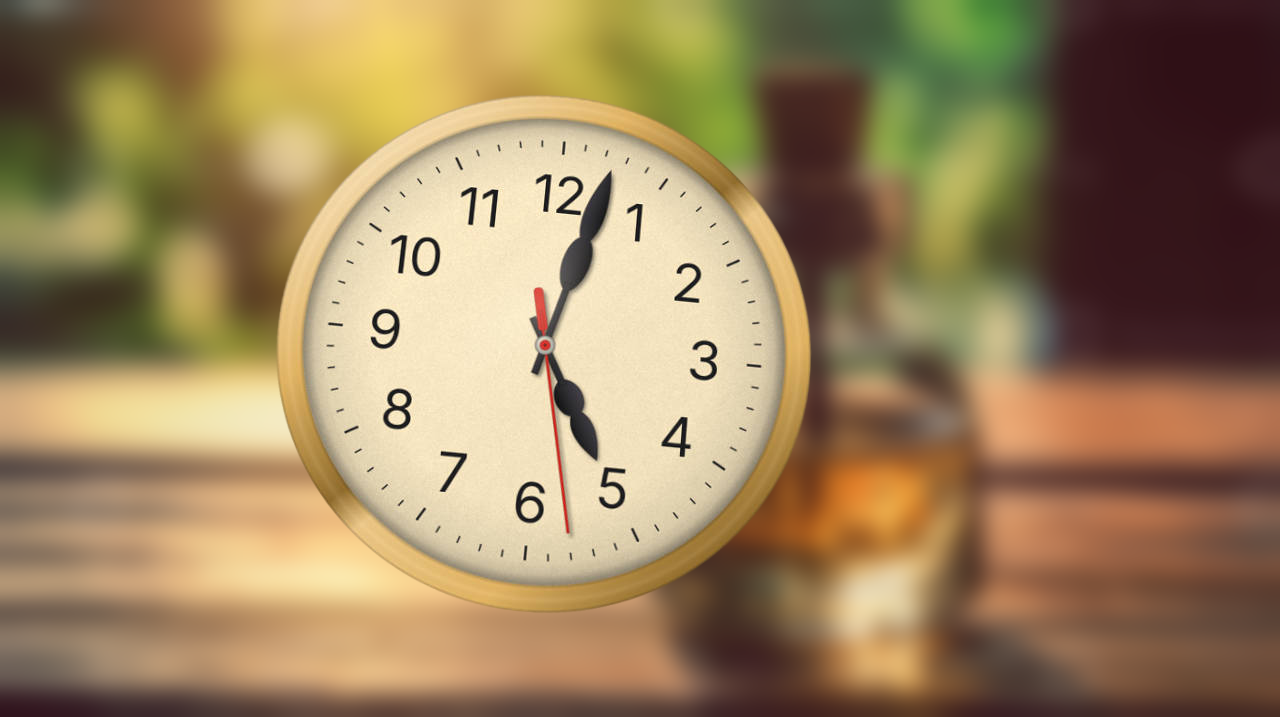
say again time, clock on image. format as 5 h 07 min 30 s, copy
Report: 5 h 02 min 28 s
